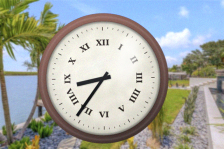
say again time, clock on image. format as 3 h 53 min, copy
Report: 8 h 36 min
